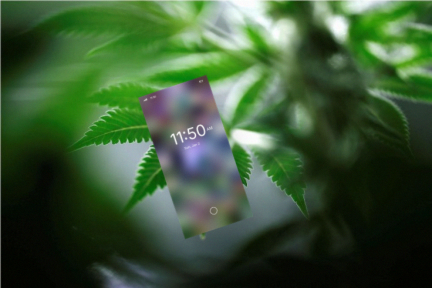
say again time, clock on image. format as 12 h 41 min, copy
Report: 11 h 50 min
